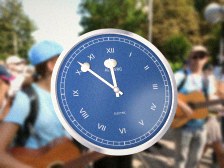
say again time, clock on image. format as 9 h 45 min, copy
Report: 11 h 52 min
